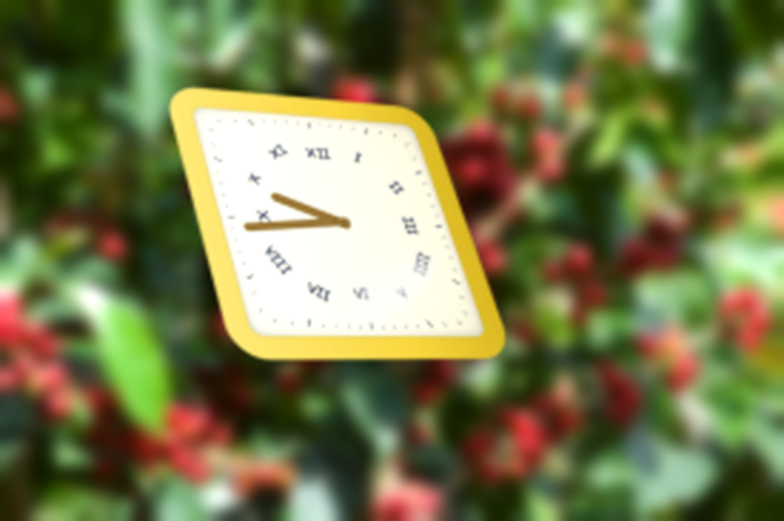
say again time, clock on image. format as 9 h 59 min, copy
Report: 9 h 44 min
